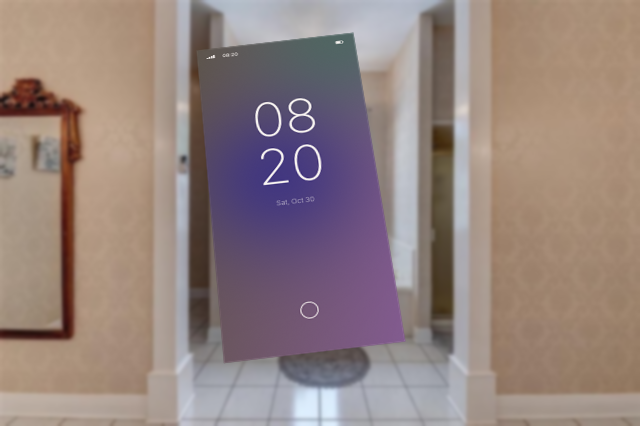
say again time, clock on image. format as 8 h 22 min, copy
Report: 8 h 20 min
